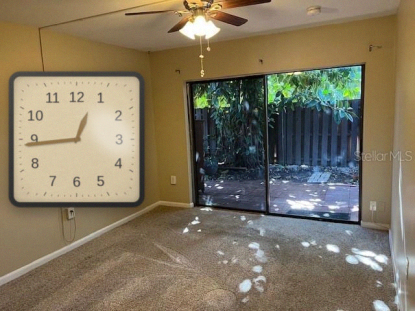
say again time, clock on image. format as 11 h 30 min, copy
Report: 12 h 44 min
